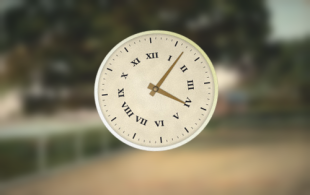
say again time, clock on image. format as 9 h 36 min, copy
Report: 4 h 07 min
